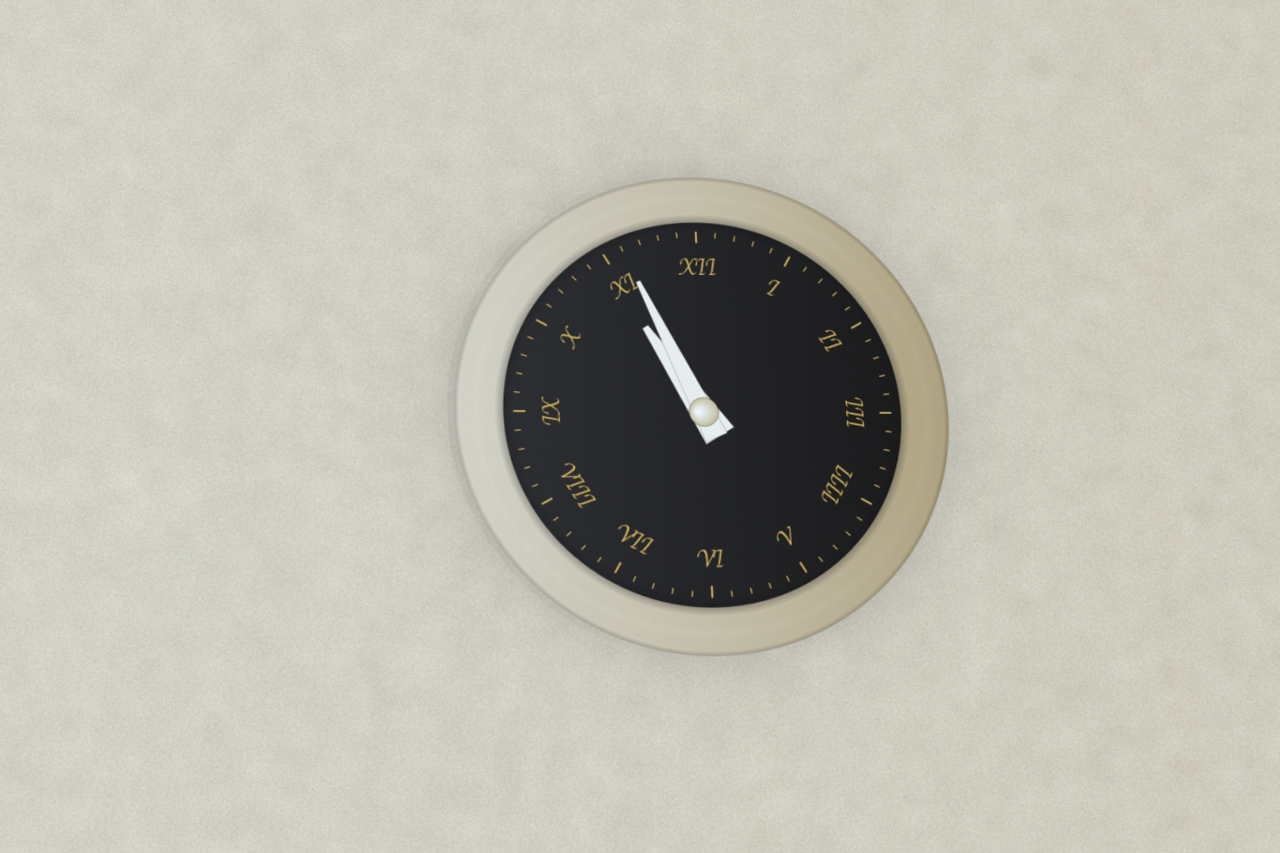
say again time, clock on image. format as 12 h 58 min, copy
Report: 10 h 56 min
